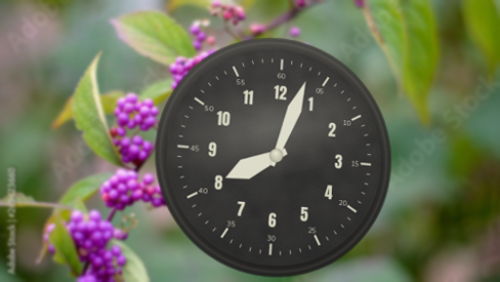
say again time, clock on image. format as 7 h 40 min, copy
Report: 8 h 03 min
